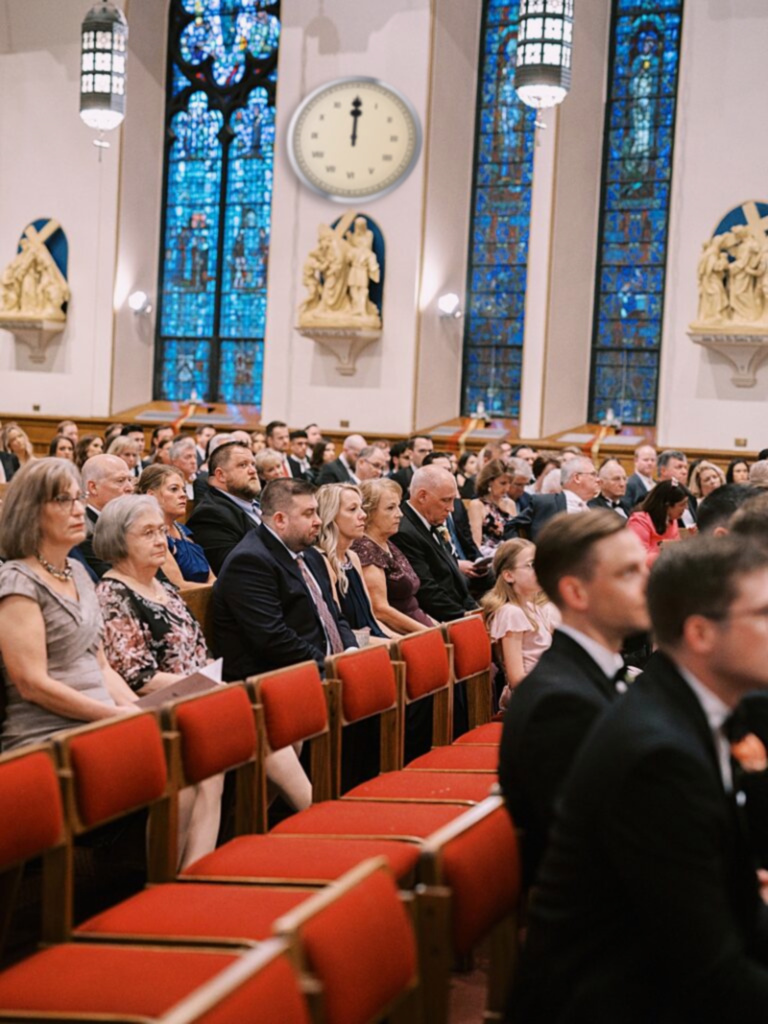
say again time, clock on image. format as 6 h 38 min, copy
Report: 12 h 00 min
